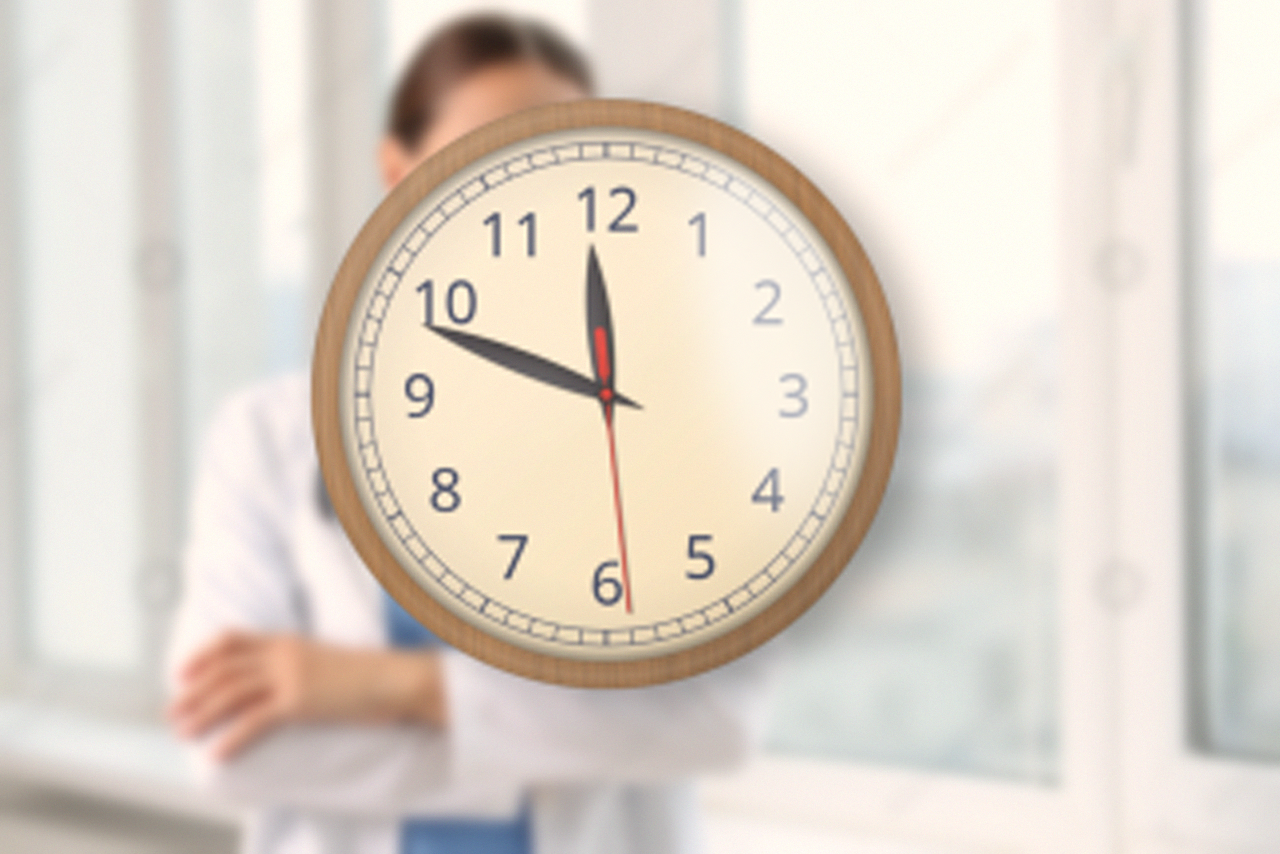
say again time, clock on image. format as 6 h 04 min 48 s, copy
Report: 11 h 48 min 29 s
